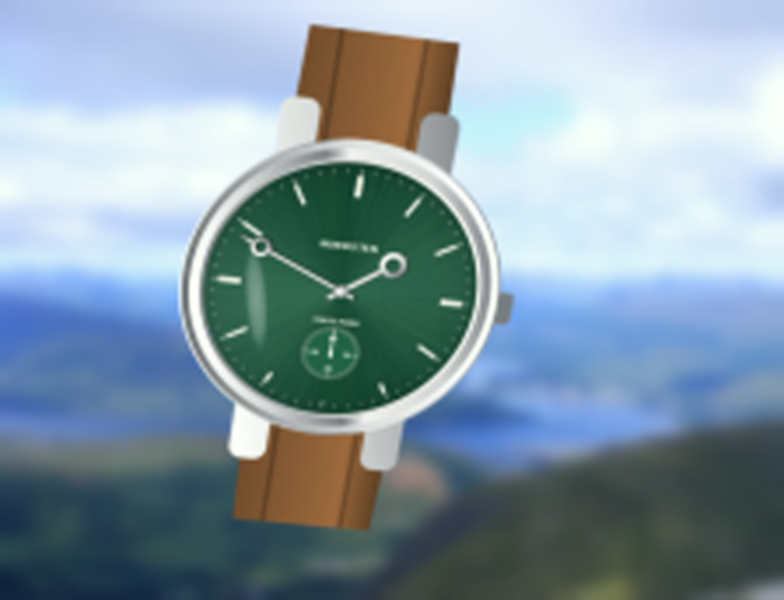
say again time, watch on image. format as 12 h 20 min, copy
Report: 1 h 49 min
